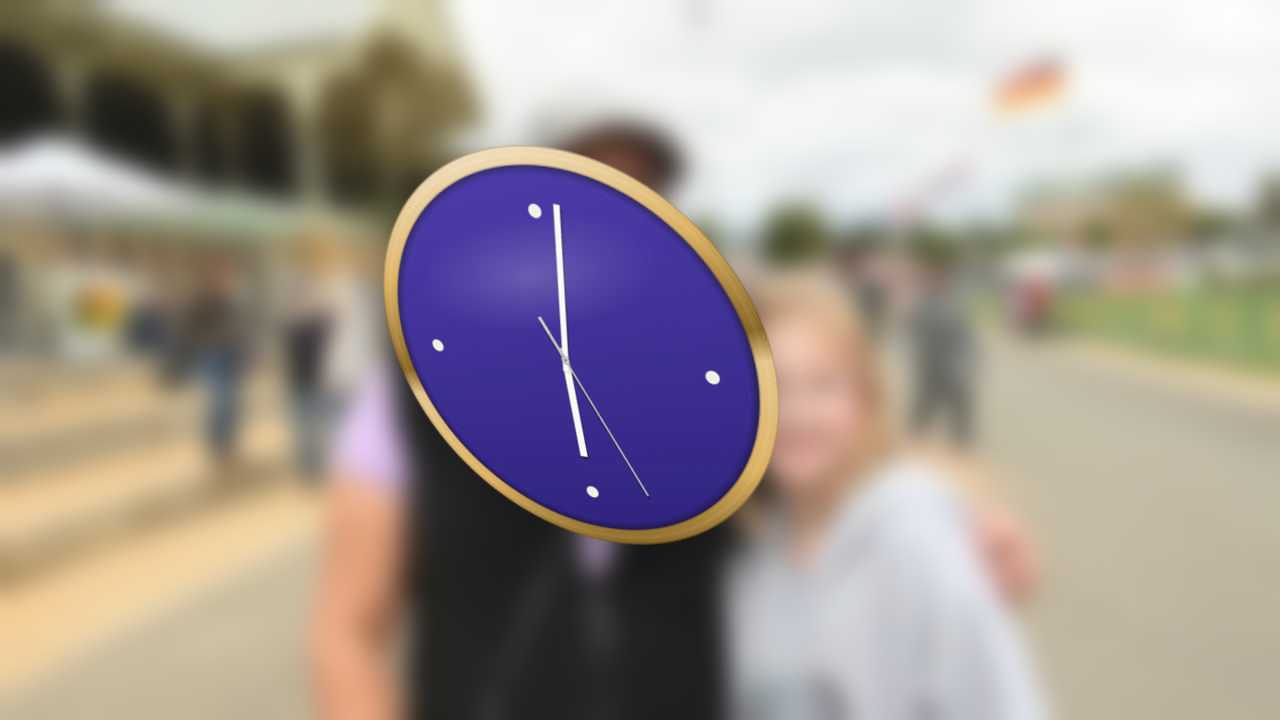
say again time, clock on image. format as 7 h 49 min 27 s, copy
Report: 6 h 01 min 26 s
